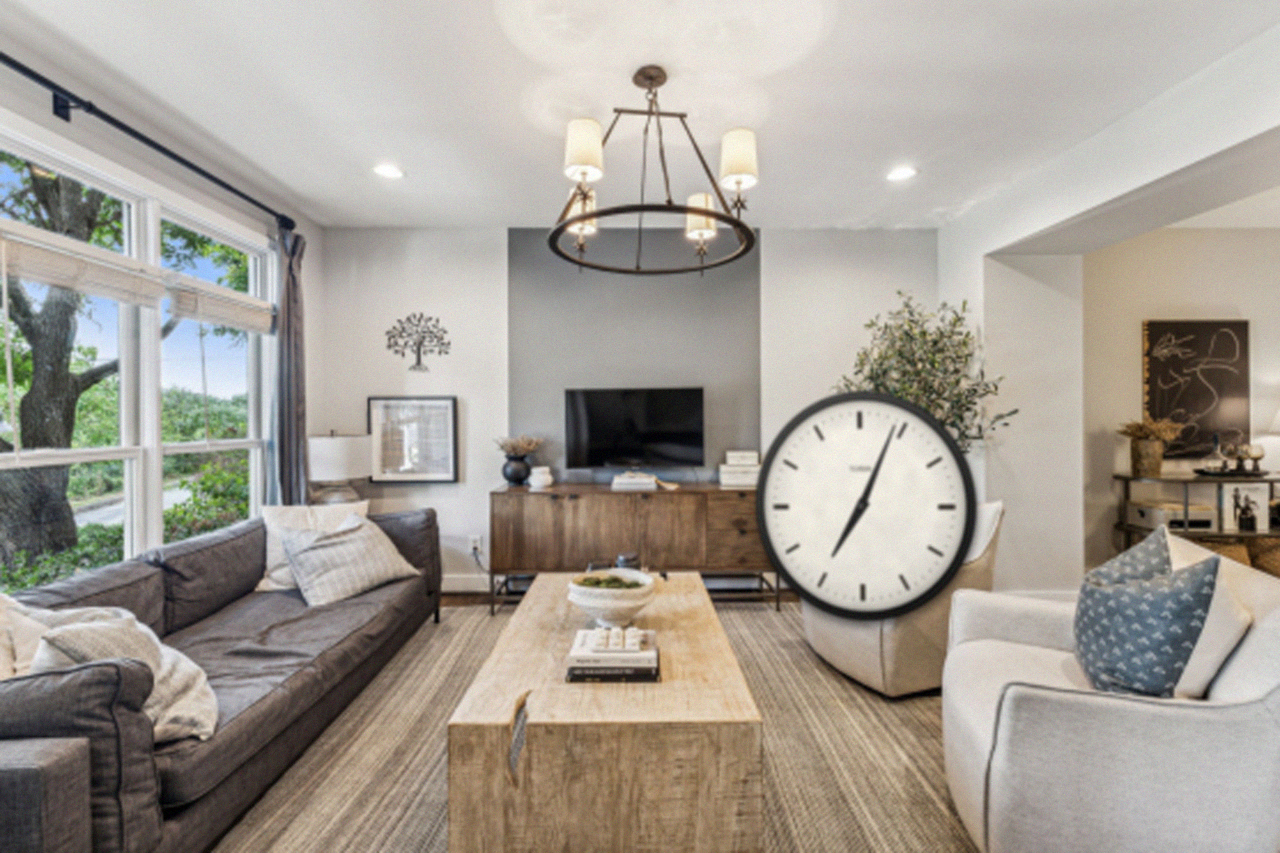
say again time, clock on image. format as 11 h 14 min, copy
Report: 7 h 04 min
